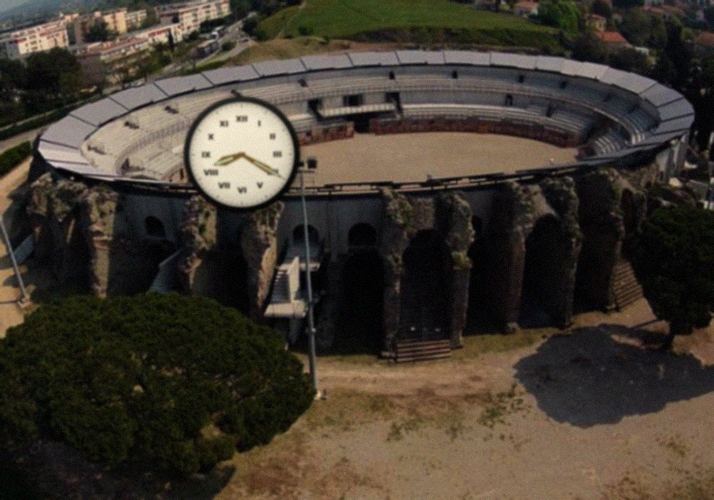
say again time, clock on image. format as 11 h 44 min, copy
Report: 8 h 20 min
